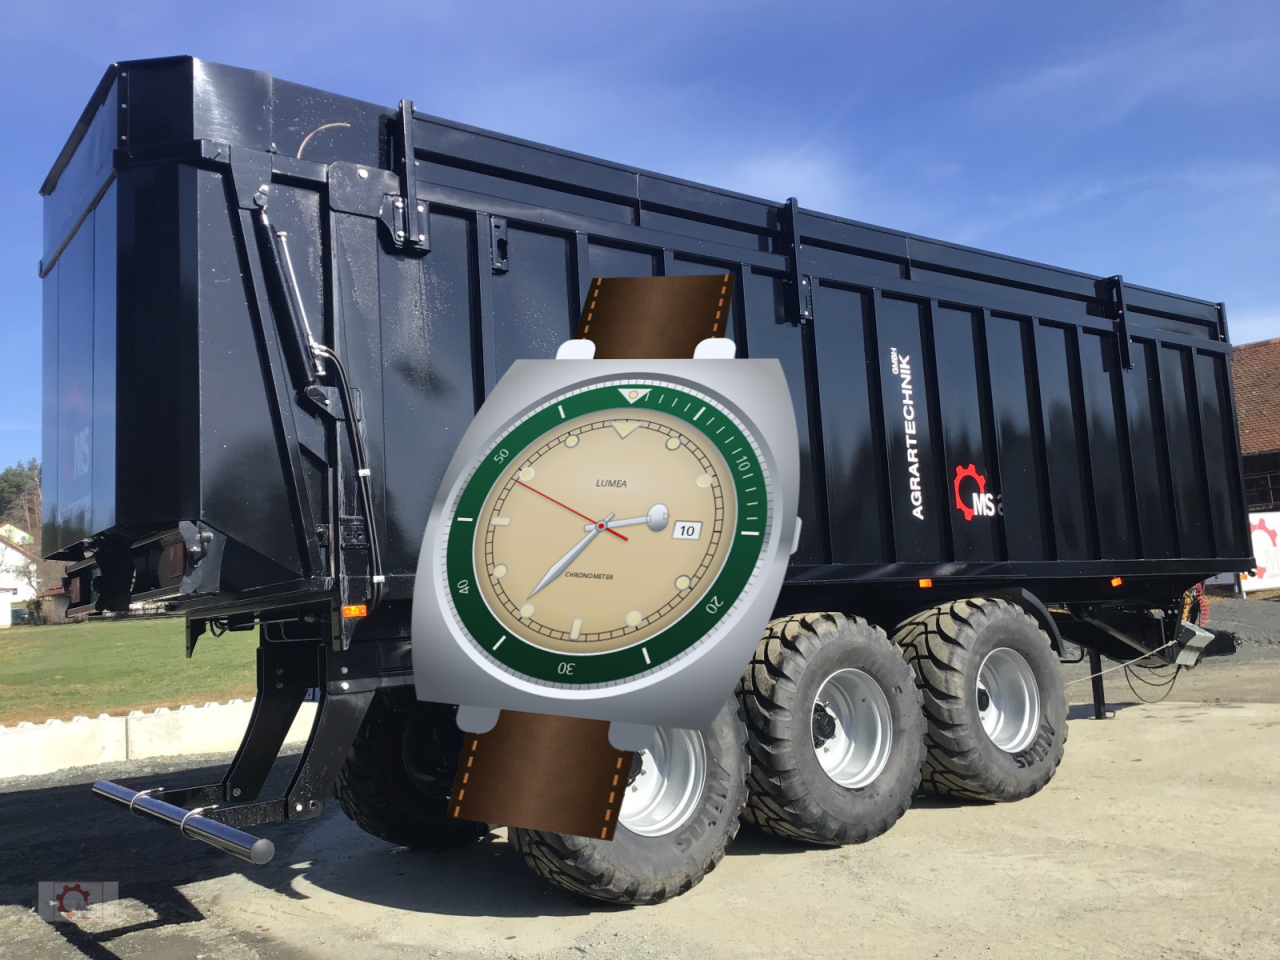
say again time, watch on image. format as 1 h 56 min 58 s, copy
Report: 2 h 35 min 49 s
